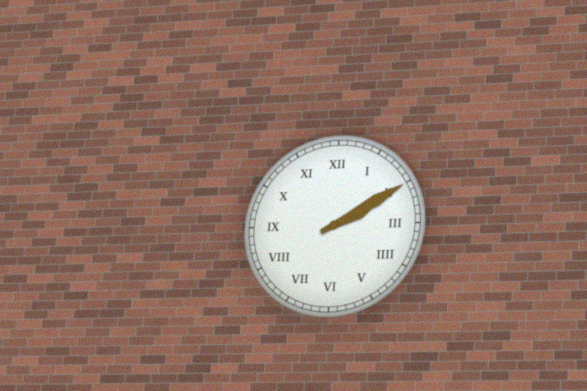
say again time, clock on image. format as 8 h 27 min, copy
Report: 2 h 10 min
